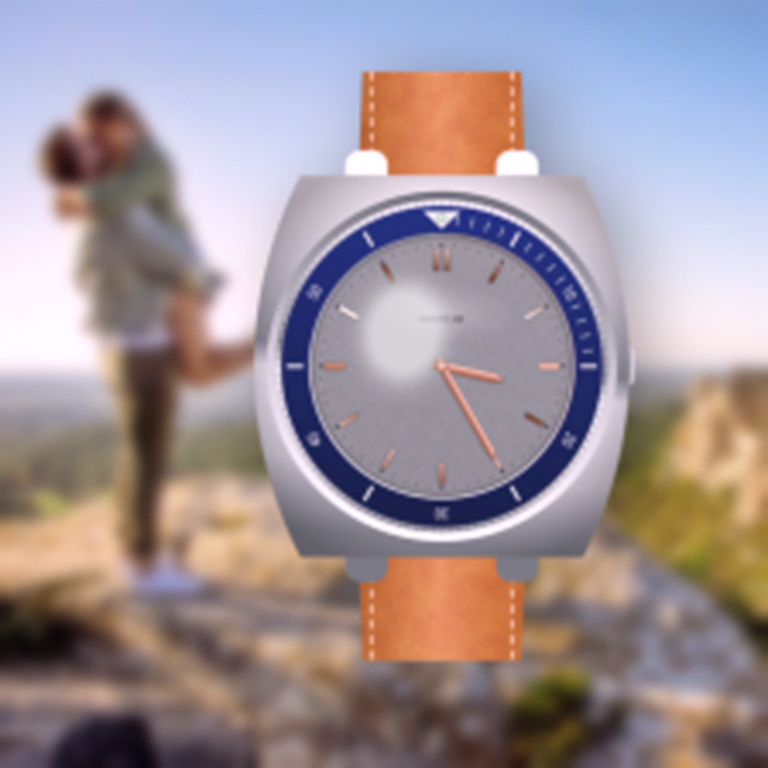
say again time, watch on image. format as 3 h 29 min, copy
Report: 3 h 25 min
